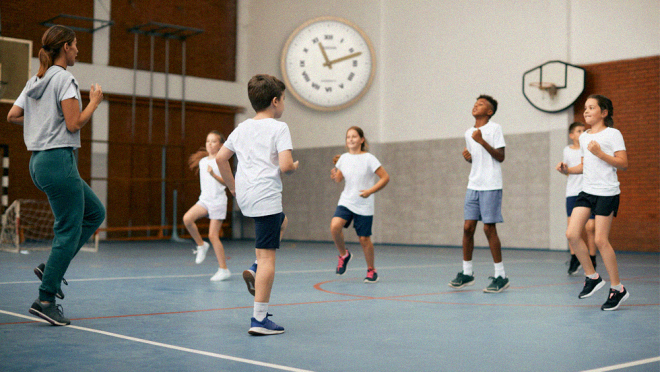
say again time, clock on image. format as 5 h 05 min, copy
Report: 11 h 12 min
